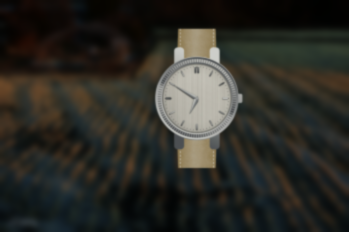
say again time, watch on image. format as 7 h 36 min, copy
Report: 6 h 50 min
